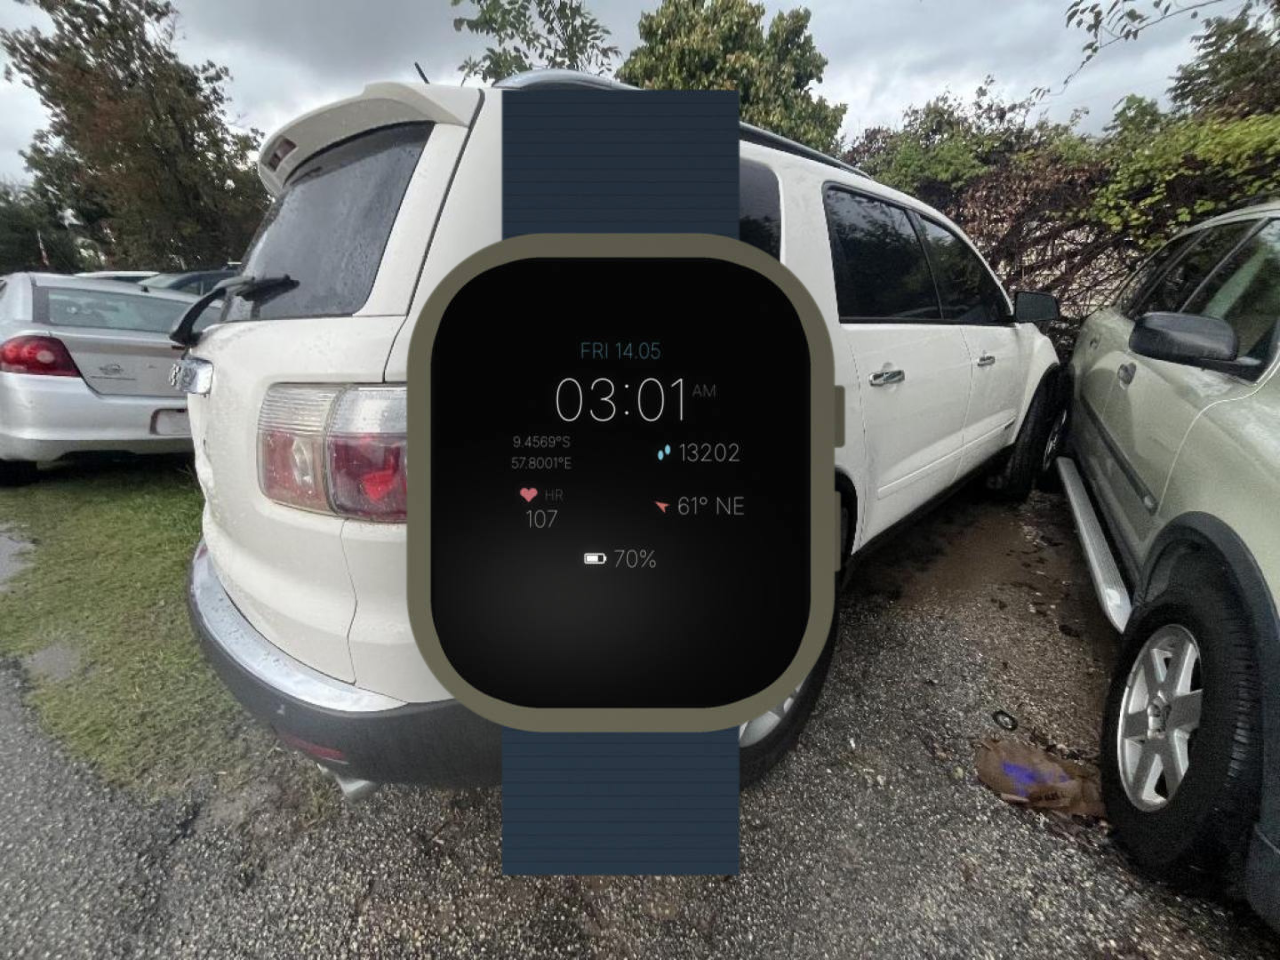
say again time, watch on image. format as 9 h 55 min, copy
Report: 3 h 01 min
